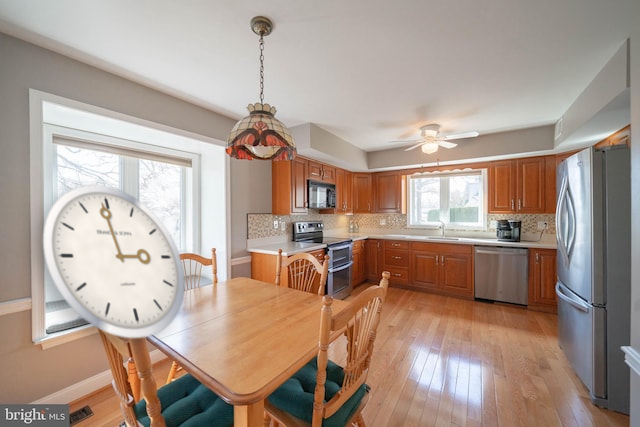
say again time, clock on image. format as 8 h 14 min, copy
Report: 2 h 59 min
